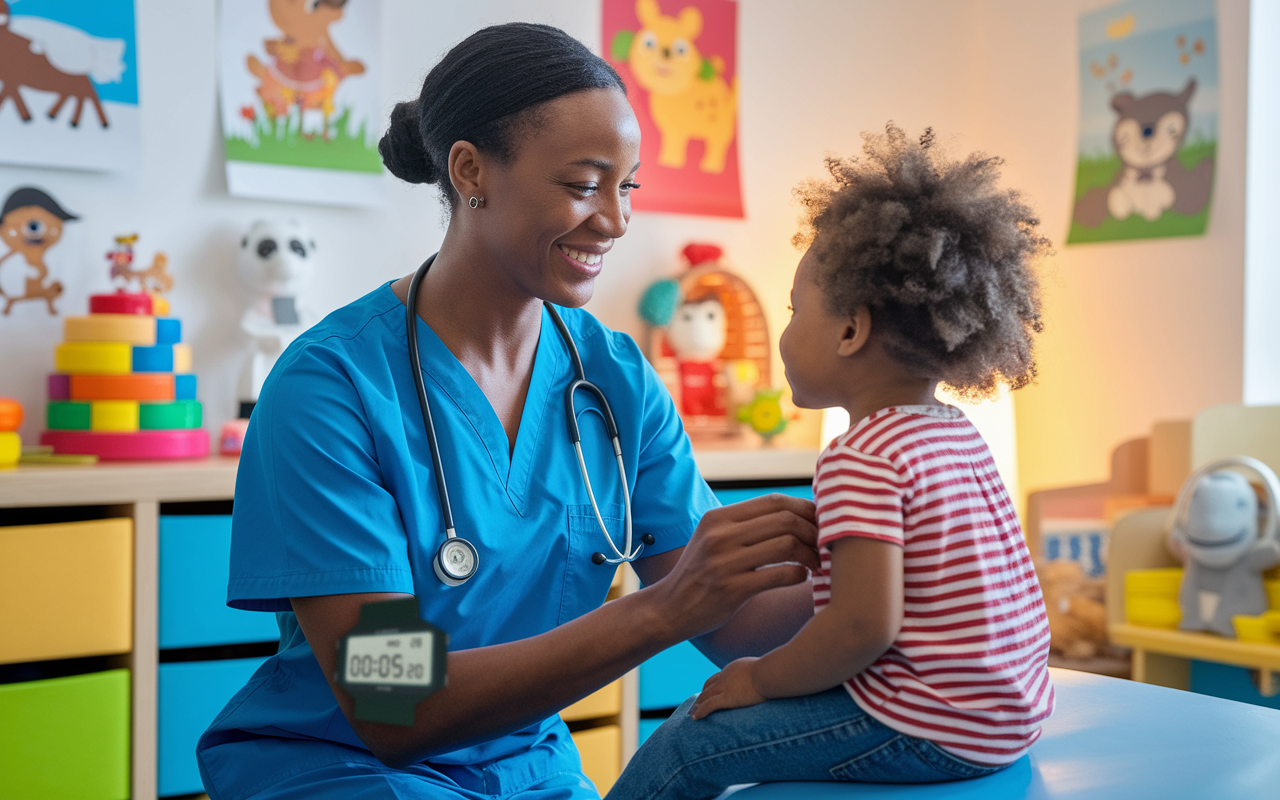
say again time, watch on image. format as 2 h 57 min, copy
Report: 0 h 05 min
